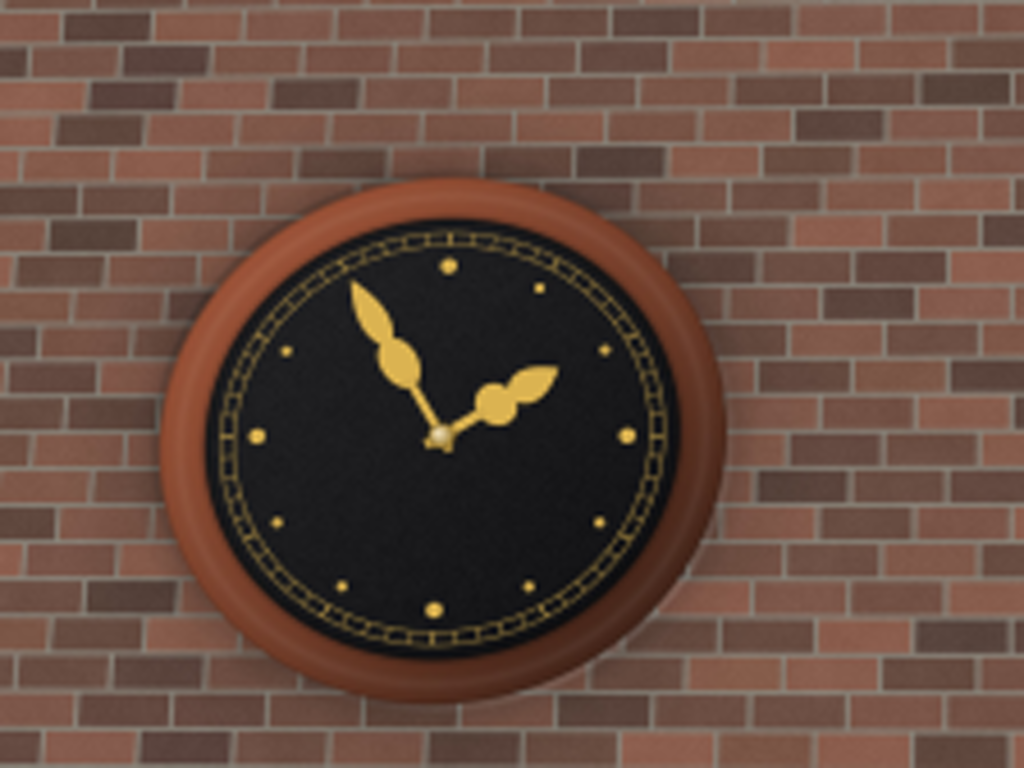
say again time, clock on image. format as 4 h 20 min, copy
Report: 1 h 55 min
